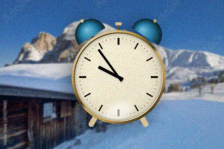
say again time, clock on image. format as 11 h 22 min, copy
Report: 9 h 54 min
